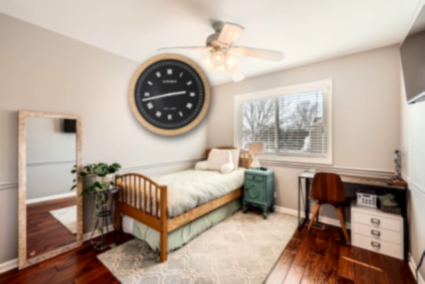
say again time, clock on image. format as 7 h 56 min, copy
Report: 2 h 43 min
